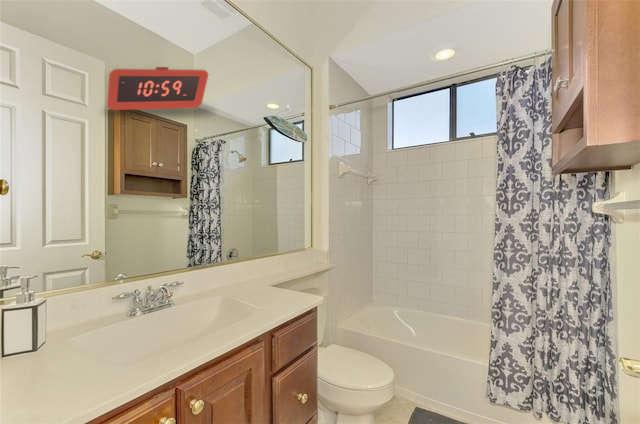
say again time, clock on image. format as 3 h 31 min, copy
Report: 10 h 59 min
